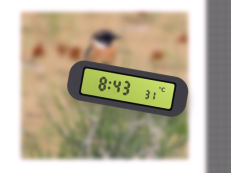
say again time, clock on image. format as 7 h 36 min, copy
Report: 8 h 43 min
